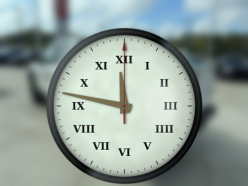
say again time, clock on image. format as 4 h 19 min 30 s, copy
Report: 11 h 47 min 00 s
